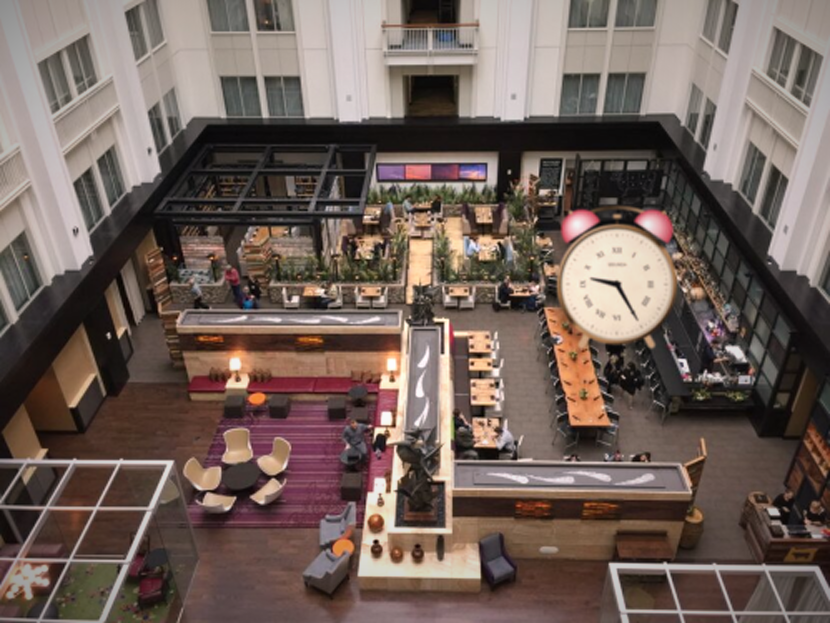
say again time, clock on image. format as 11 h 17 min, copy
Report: 9 h 25 min
